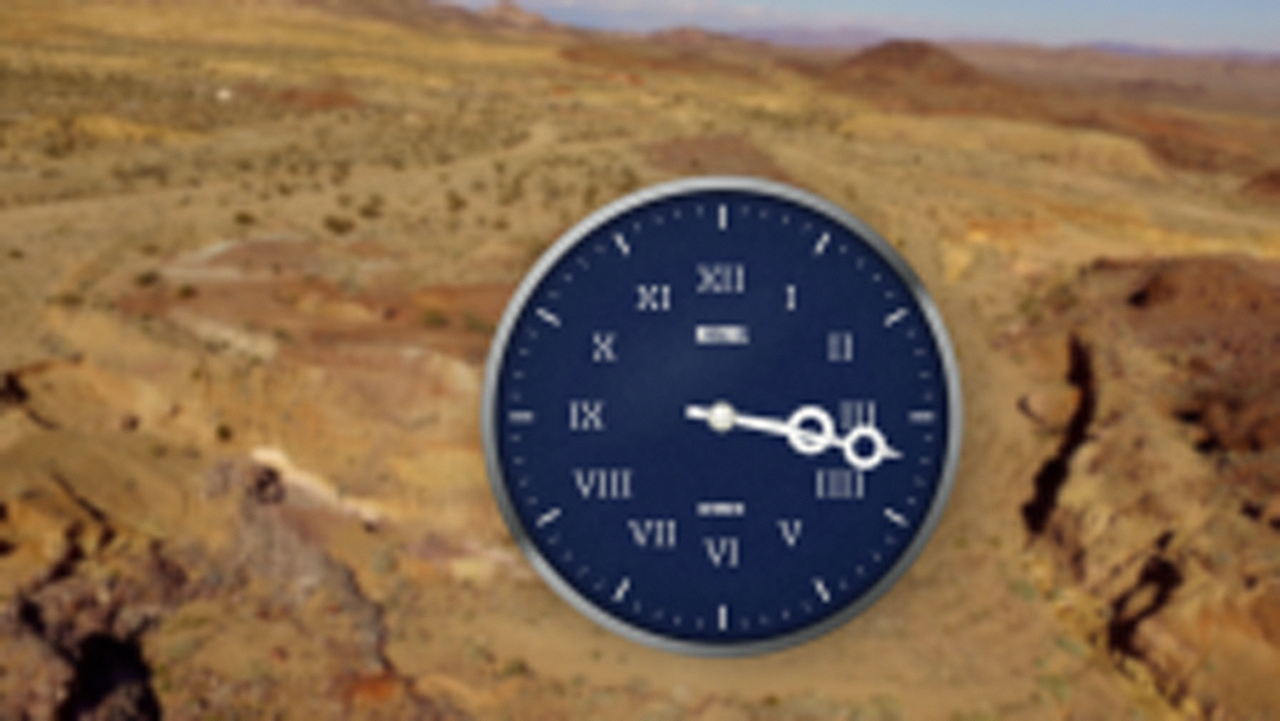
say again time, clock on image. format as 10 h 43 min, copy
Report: 3 h 17 min
